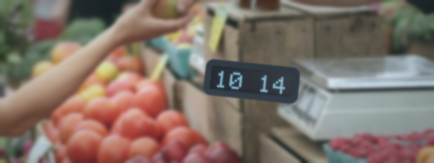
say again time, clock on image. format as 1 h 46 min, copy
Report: 10 h 14 min
